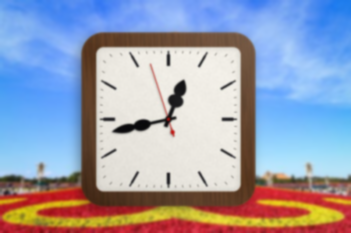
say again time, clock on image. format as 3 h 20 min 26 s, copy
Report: 12 h 42 min 57 s
